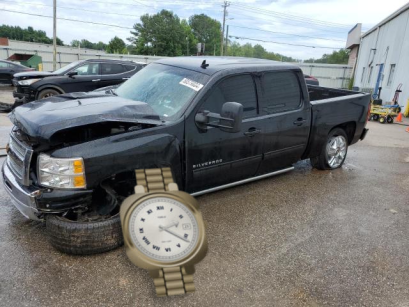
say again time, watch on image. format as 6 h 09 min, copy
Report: 2 h 21 min
